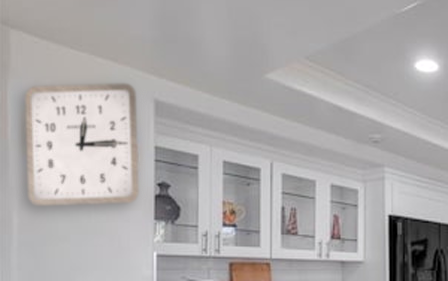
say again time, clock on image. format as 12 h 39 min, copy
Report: 12 h 15 min
